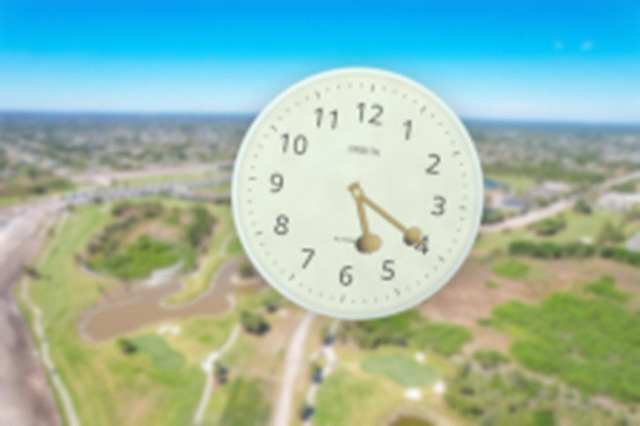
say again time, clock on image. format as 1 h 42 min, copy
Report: 5 h 20 min
